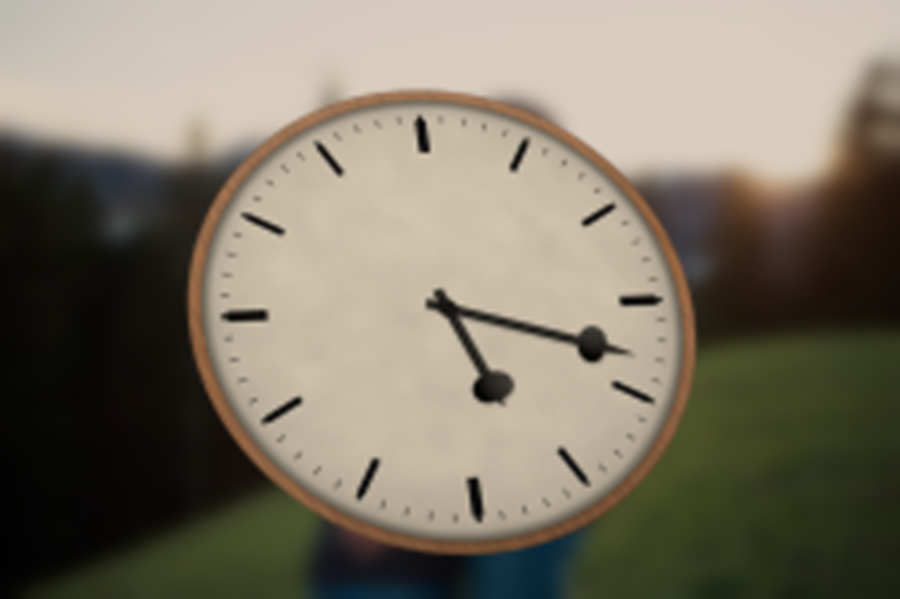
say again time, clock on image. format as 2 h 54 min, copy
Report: 5 h 18 min
